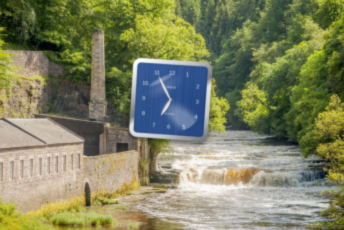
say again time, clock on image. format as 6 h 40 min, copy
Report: 6 h 55 min
